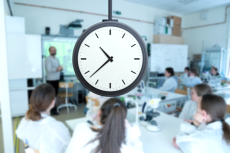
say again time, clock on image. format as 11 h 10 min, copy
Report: 10 h 38 min
